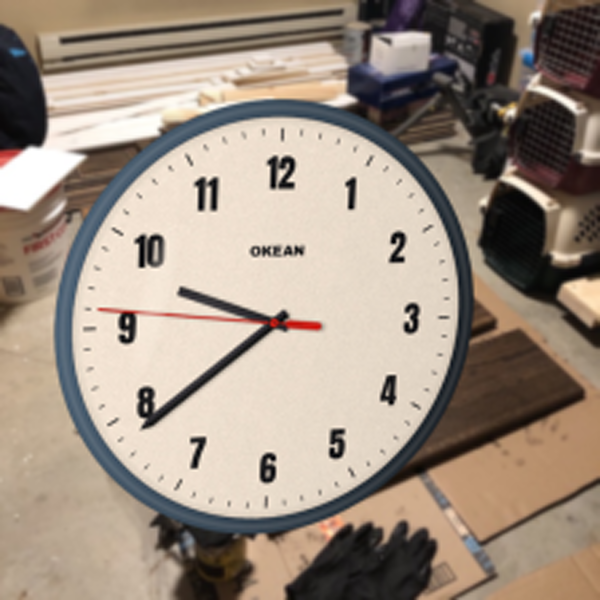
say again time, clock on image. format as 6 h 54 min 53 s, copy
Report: 9 h 38 min 46 s
